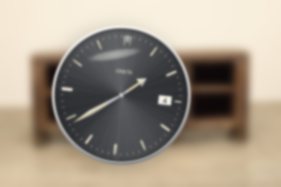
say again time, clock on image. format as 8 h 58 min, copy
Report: 1 h 39 min
